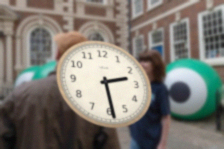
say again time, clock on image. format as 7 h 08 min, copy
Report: 2 h 29 min
